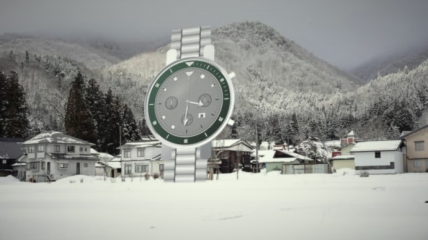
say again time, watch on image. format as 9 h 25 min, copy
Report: 3 h 31 min
